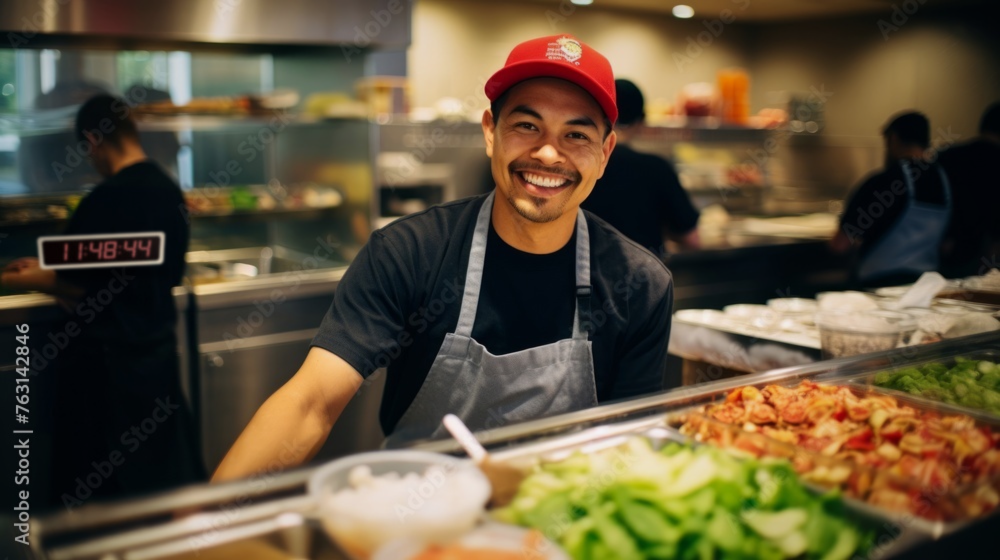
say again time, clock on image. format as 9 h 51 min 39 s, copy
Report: 11 h 48 min 44 s
